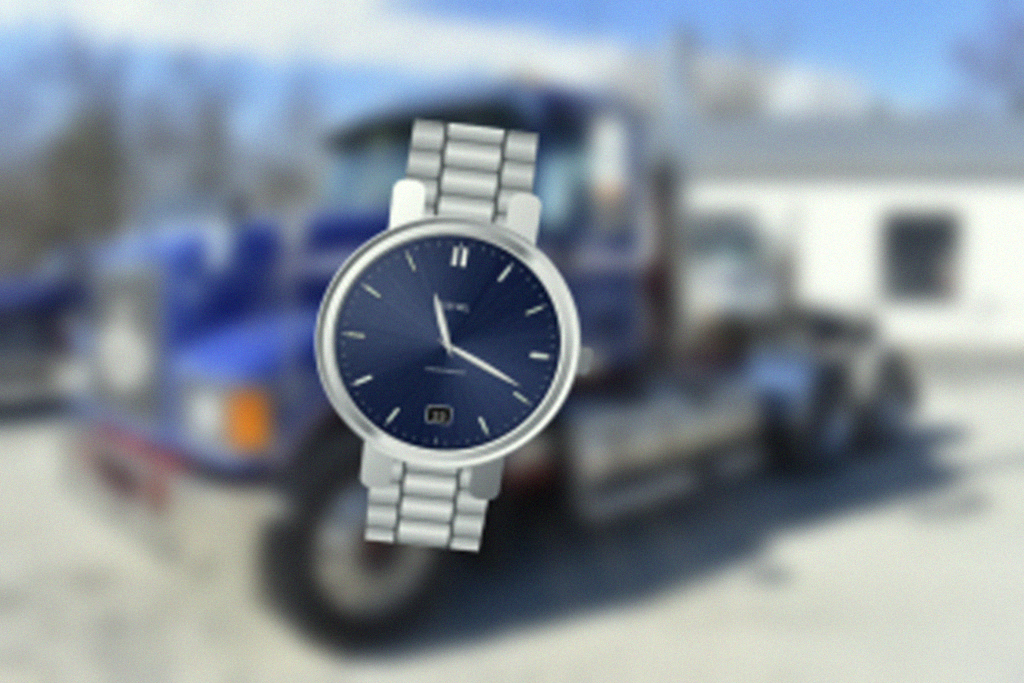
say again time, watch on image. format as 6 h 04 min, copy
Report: 11 h 19 min
